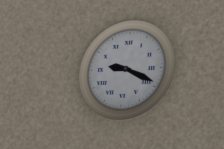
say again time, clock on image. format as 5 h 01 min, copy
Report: 9 h 19 min
